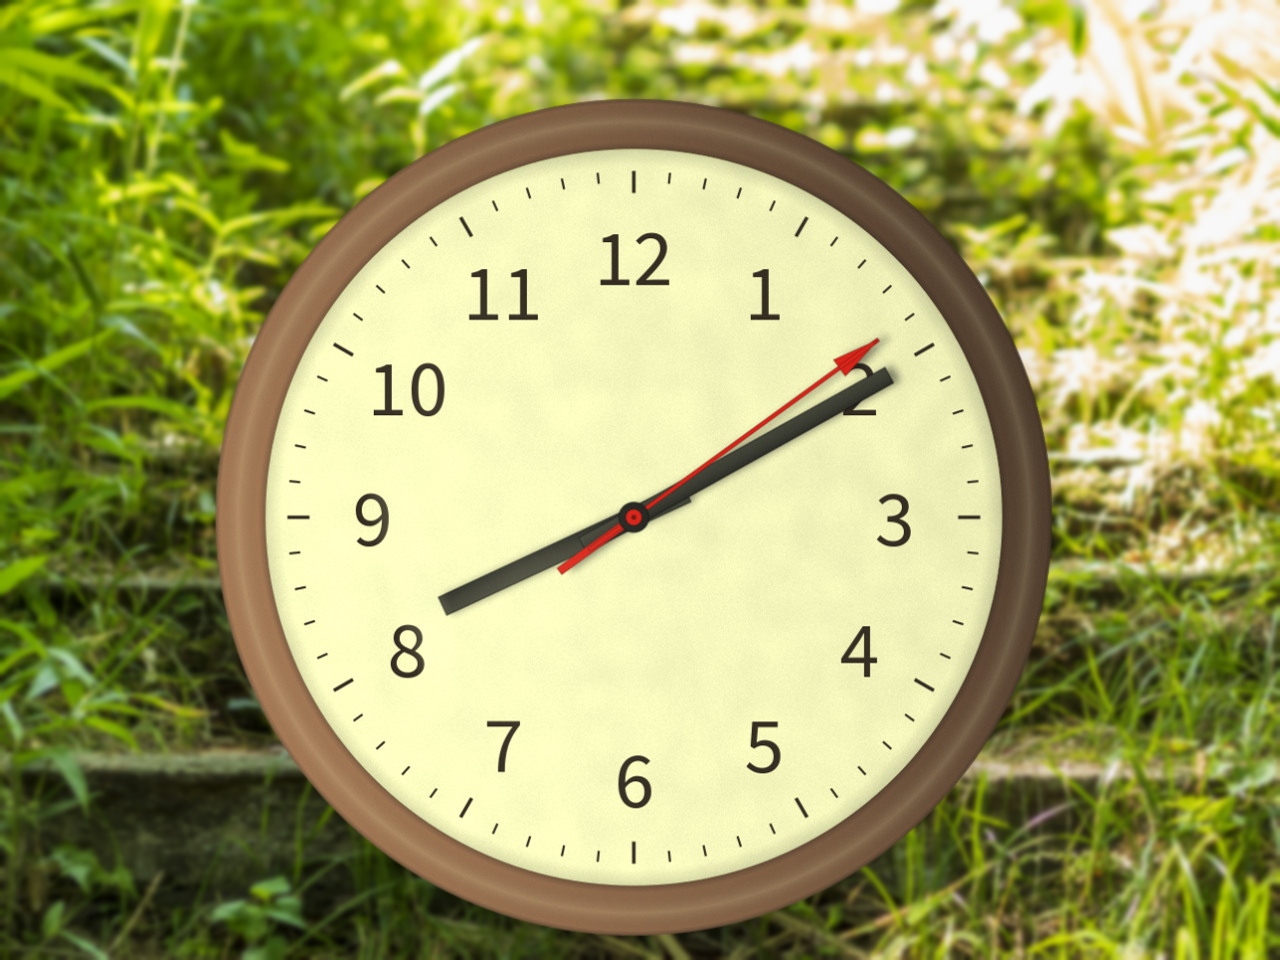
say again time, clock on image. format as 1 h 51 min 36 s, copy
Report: 8 h 10 min 09 s
